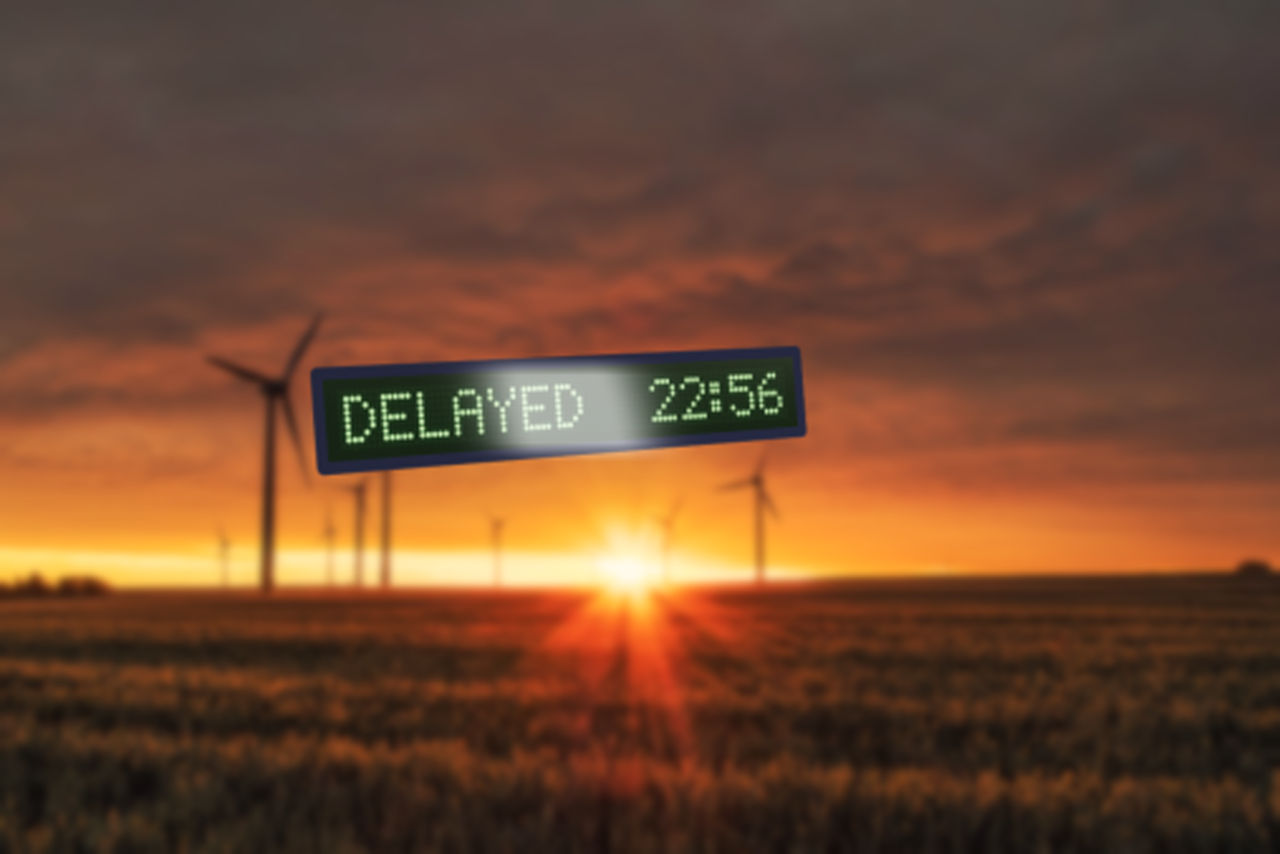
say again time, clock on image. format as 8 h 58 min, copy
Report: 22 h 56 min
